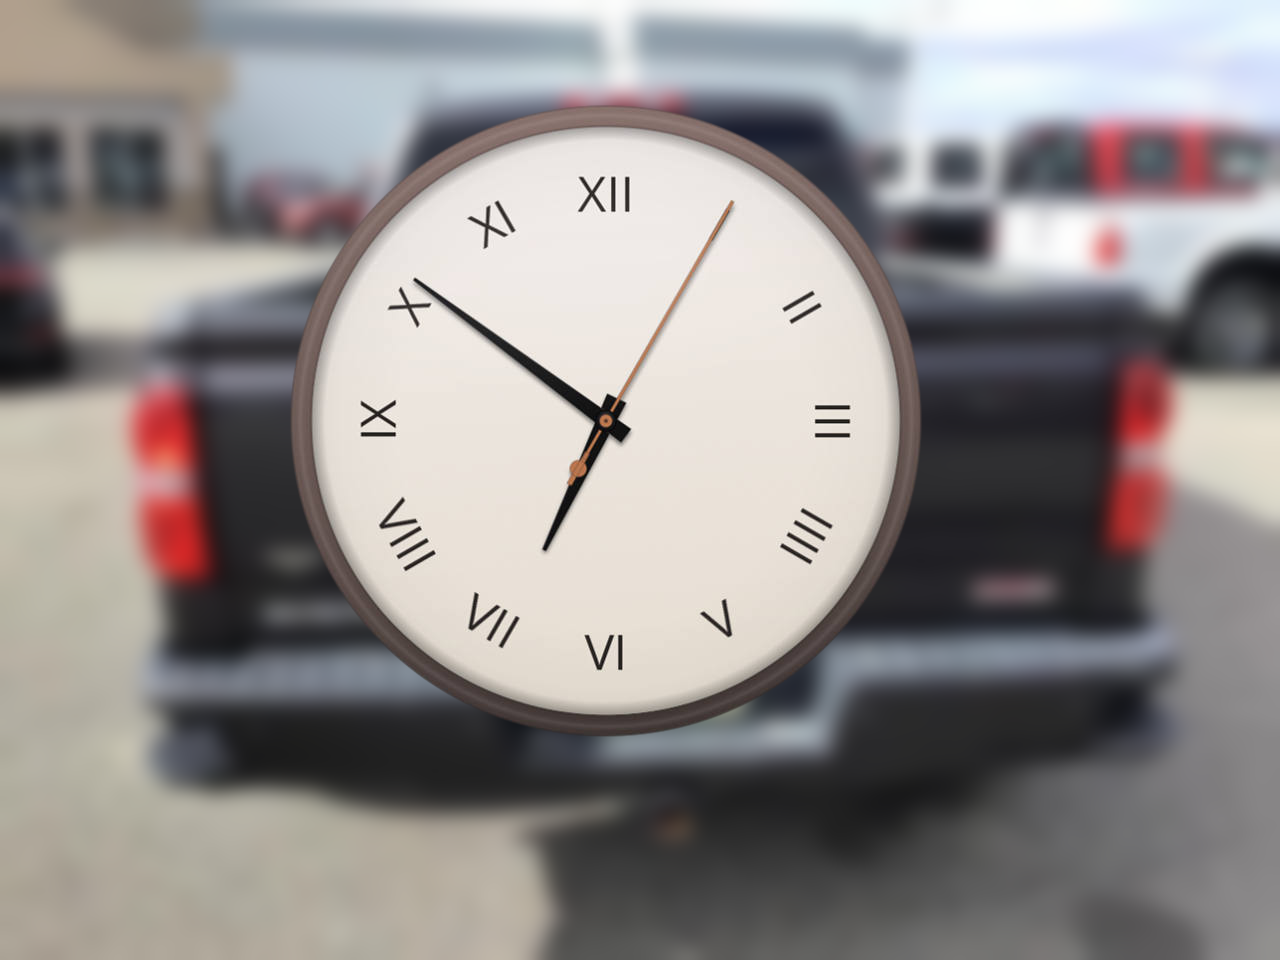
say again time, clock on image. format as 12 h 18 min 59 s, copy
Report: 6 h 51 min 05 s
